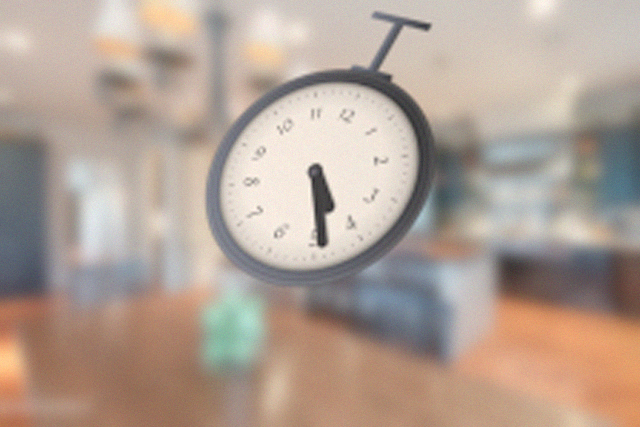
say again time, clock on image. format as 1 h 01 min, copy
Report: 4 h 24 min
